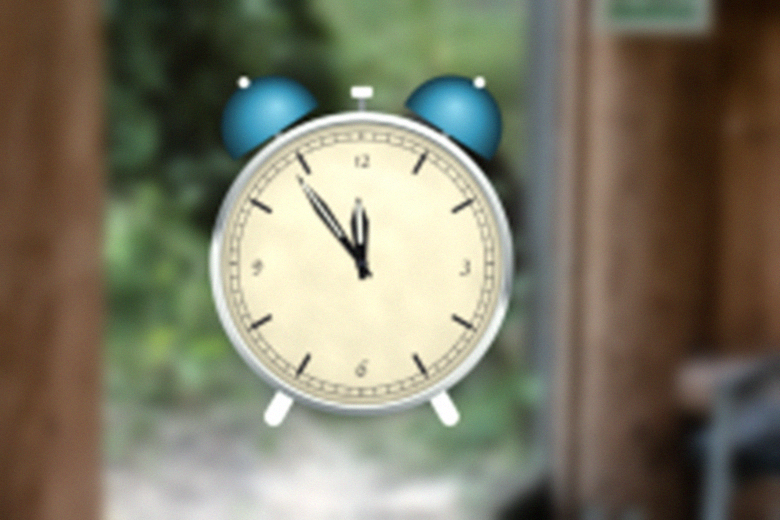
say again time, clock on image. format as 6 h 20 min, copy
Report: 11 h 54 min
